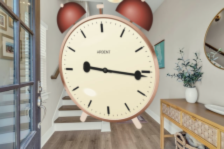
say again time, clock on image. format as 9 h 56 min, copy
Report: 9 h 16 min
